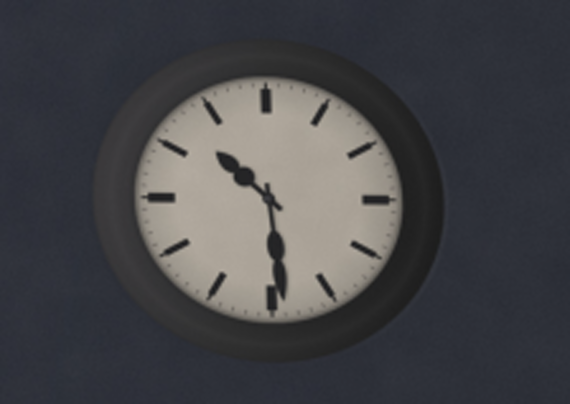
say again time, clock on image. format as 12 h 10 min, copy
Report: 10 h 29 min
